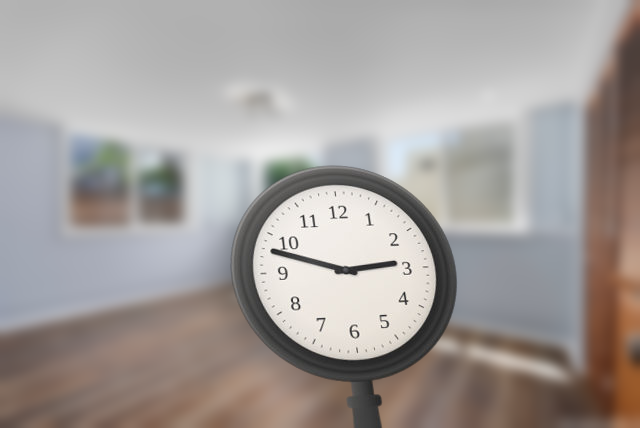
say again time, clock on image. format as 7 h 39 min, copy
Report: 2 h 48 min
